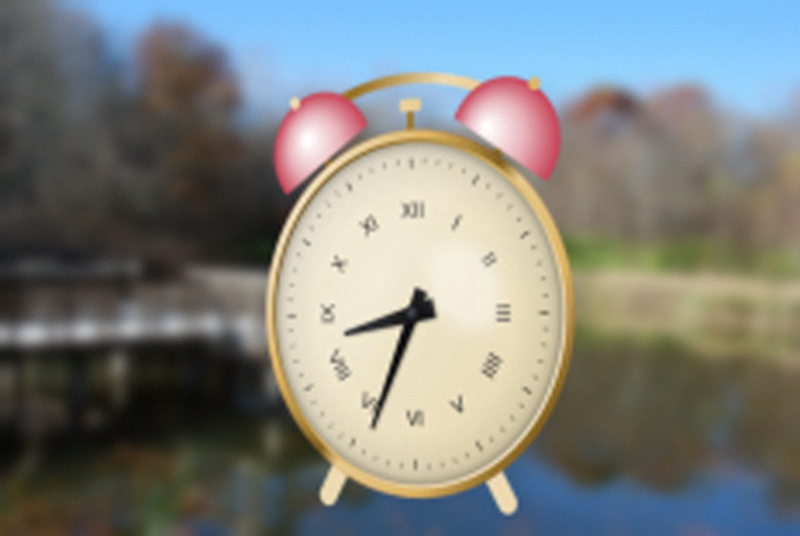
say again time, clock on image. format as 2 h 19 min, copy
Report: 8 h 34 min
